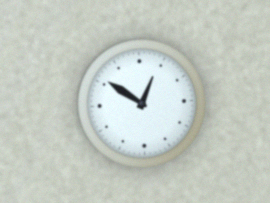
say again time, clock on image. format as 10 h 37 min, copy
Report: 12 h 51 min
